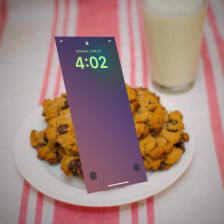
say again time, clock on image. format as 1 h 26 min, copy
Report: 4 h 02 min
